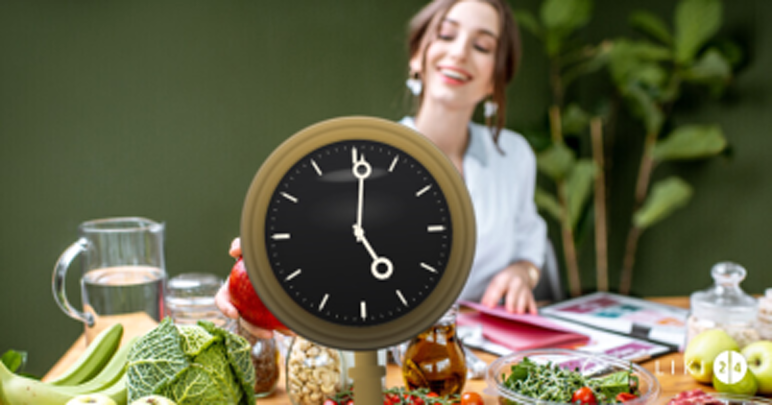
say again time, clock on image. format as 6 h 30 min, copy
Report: 5 h 01 min
